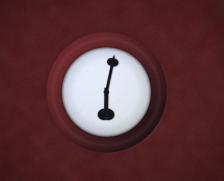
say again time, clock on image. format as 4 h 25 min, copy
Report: 6 h 02 min
